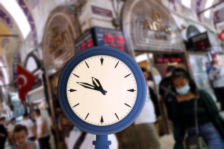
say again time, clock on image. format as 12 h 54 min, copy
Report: 10 h 48 min
